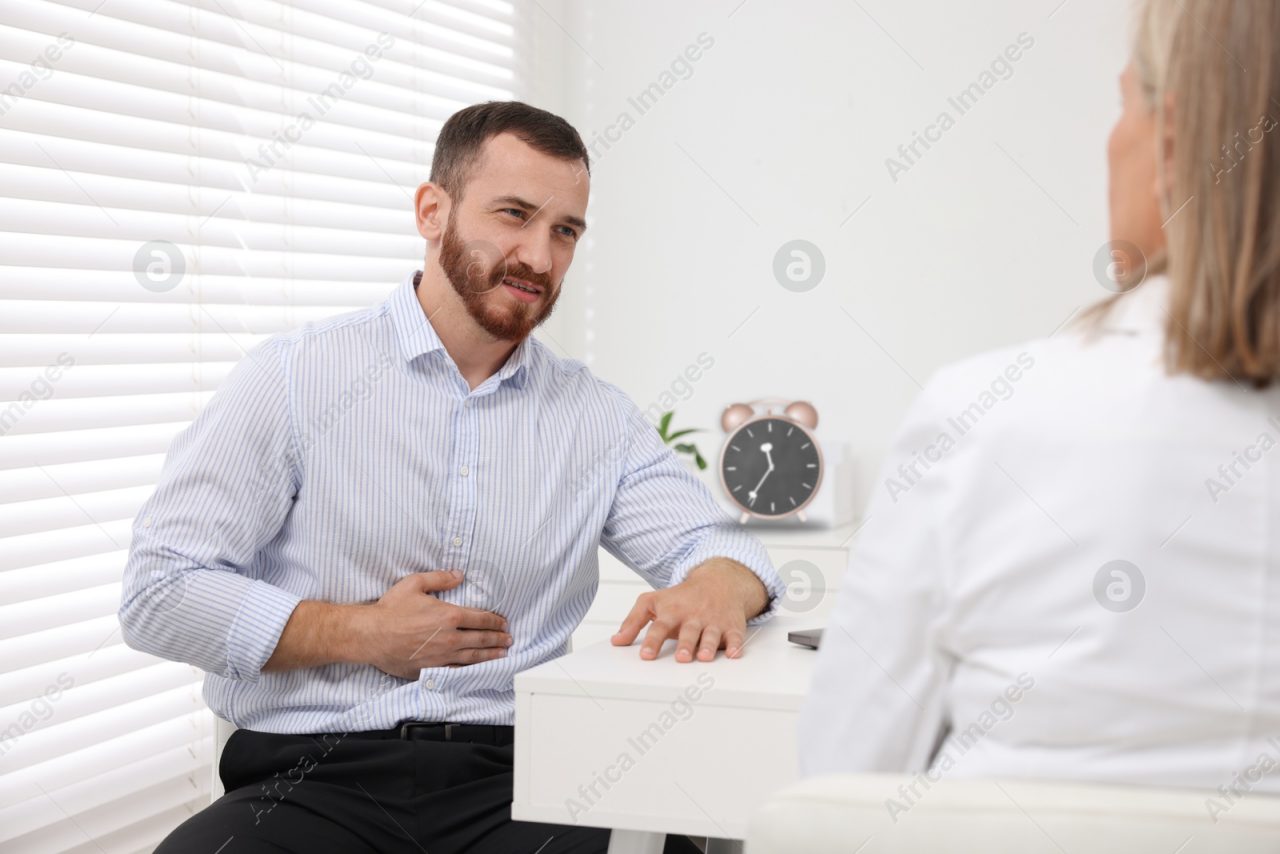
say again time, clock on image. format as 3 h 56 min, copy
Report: 11 h 36 min
